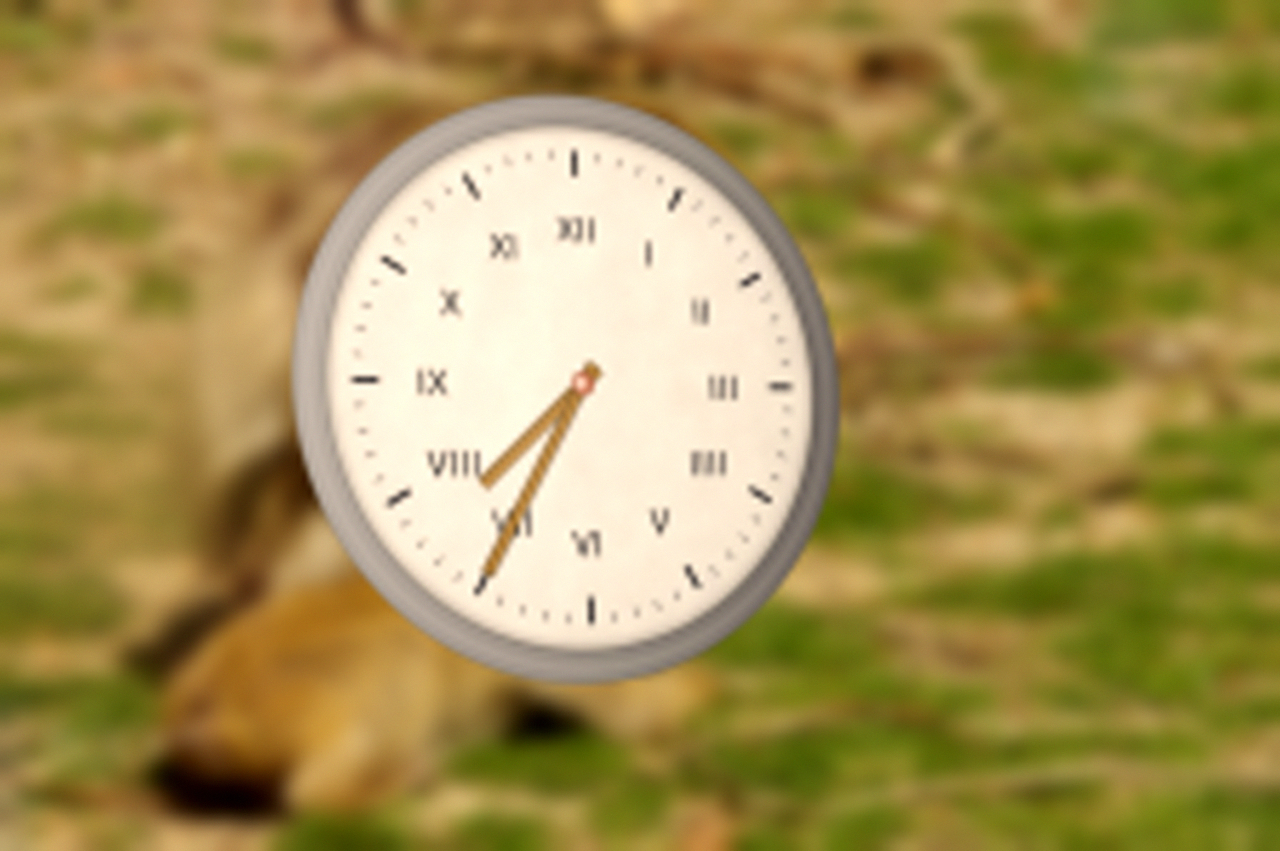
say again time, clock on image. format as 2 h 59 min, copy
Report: 7 h 35 min
